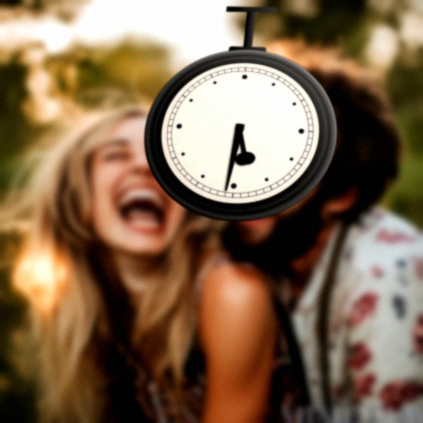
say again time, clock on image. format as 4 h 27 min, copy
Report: 5 h 31 min
